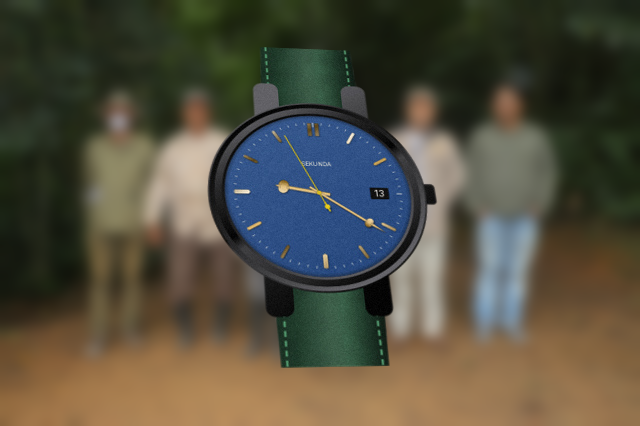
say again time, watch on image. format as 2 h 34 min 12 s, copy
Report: 9 h 20 min 56 s
